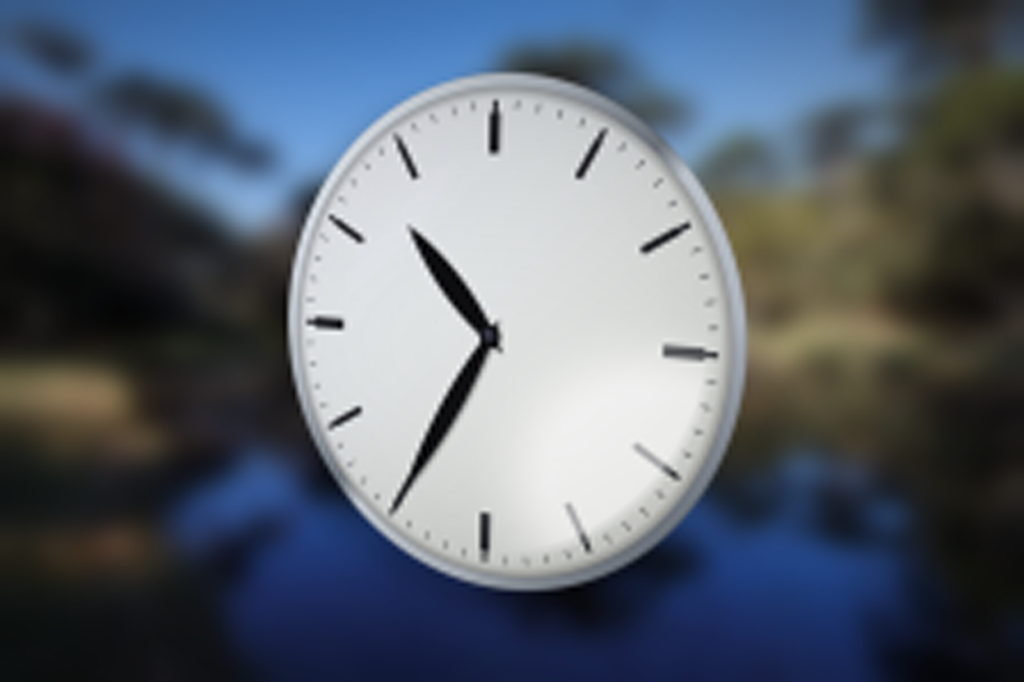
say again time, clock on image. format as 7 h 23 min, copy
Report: 10 h 35 min
